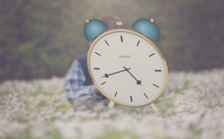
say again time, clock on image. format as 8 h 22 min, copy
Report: 4 h 42 min
